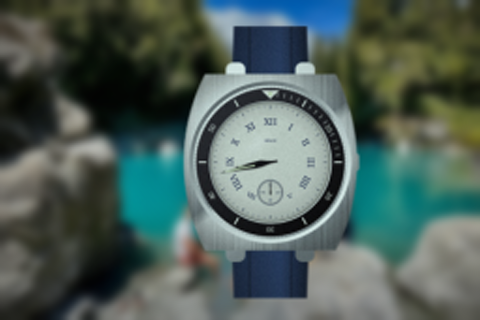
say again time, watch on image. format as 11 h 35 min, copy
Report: 8 h 43 min
